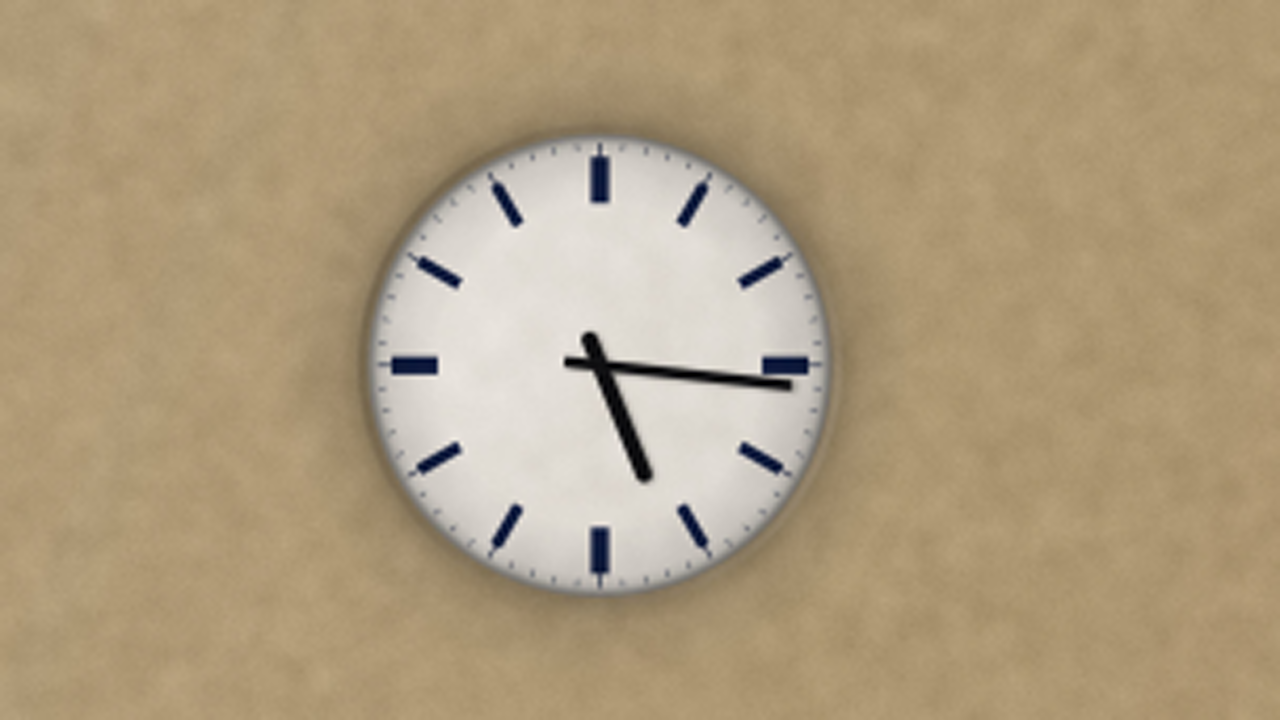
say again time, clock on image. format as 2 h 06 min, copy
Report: 5 h 16 min
